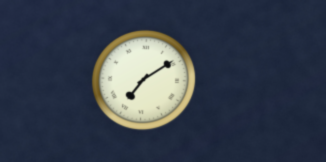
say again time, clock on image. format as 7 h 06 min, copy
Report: 7 h 09 min
